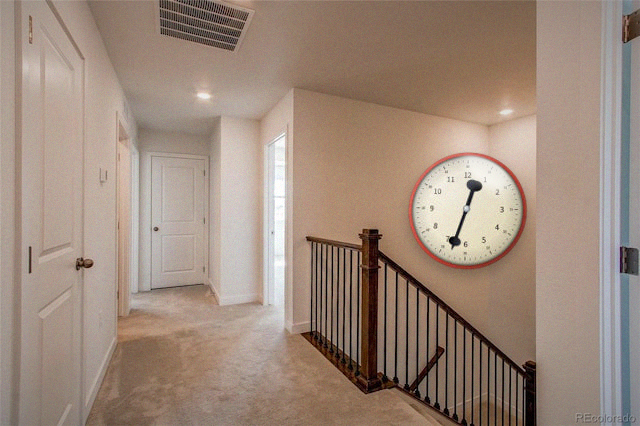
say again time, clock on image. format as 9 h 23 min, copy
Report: 12 h 33 min
